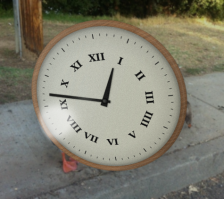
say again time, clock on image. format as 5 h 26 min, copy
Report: 12 h 47 min
